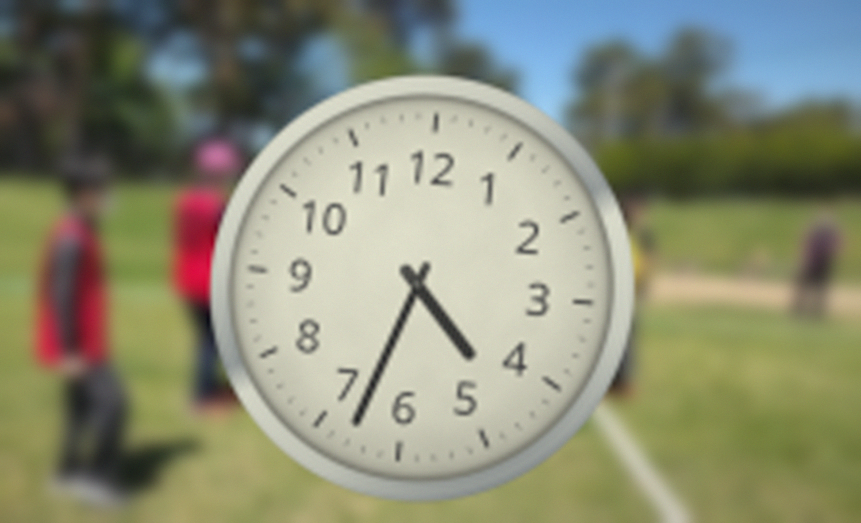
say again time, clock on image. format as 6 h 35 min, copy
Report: 4 h 33 min
